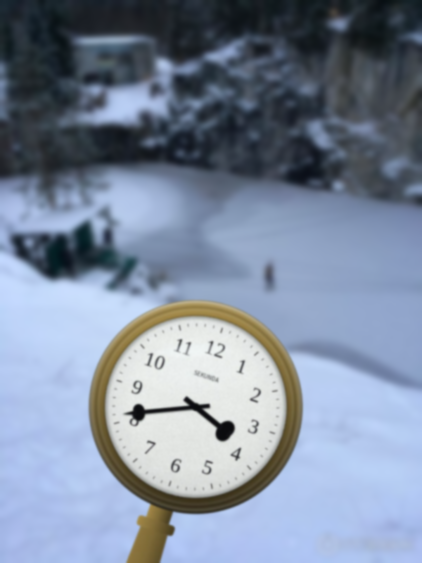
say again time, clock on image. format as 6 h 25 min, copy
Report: 3 h 41 min
